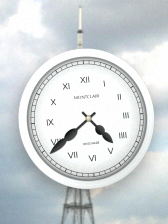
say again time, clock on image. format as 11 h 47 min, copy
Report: 4 h 39 min
